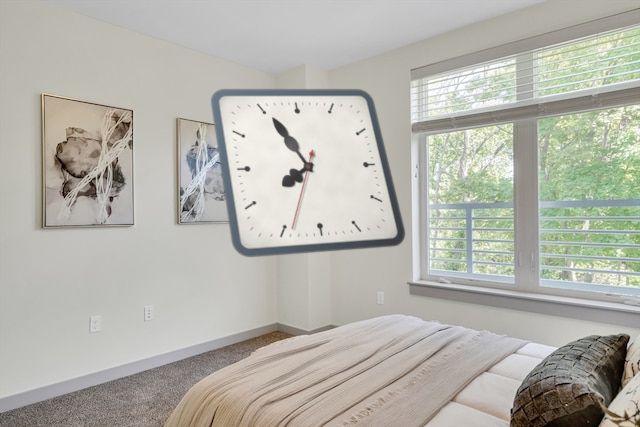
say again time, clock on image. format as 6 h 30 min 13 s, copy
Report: 7 h 55 min 34 s
